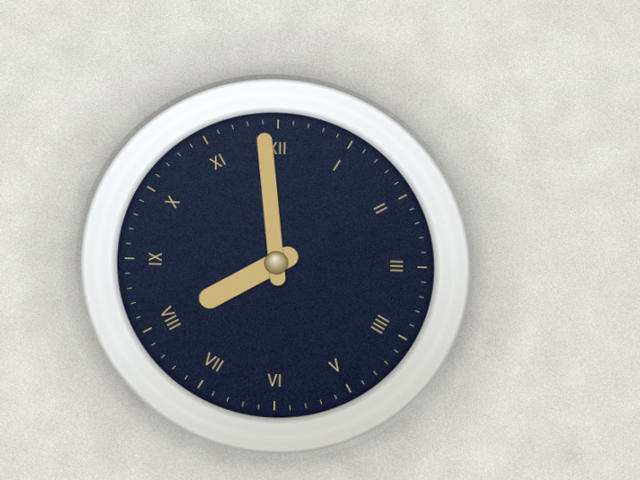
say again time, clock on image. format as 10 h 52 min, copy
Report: 7 h 59 min
